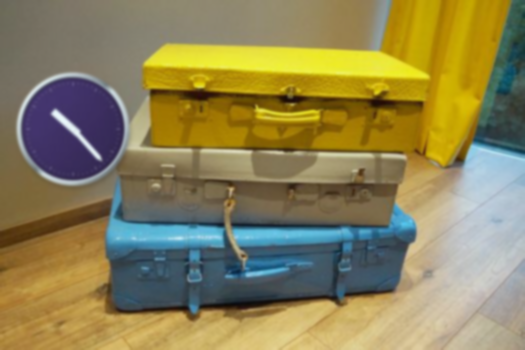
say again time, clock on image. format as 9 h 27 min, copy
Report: 10 h 23 min
